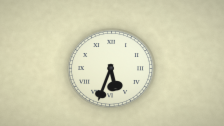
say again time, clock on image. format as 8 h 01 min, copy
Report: 5 h 33 min
